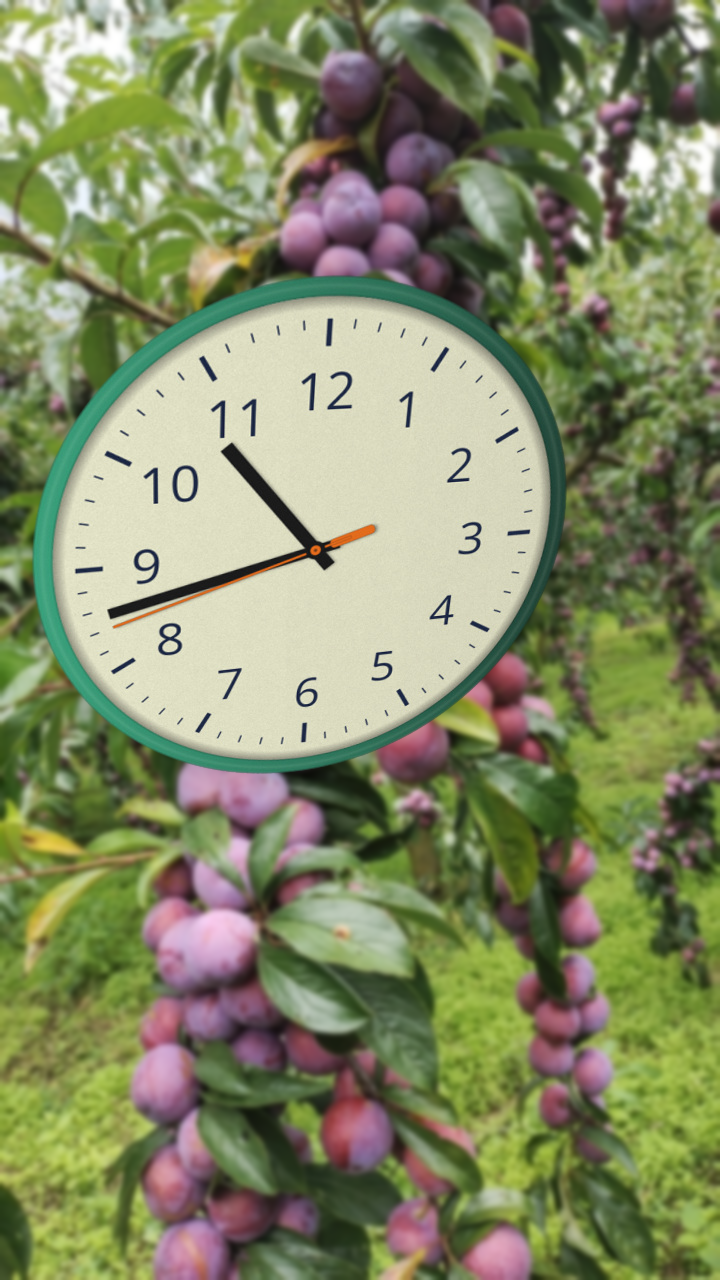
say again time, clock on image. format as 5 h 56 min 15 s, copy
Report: 10 h 42 min 42 s
